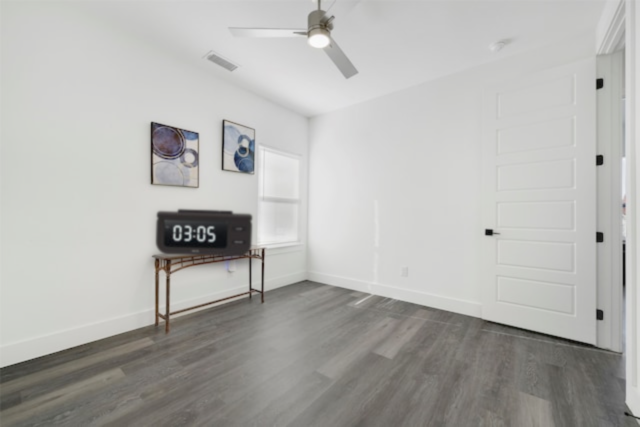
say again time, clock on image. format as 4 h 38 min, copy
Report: 3 h 05 min
